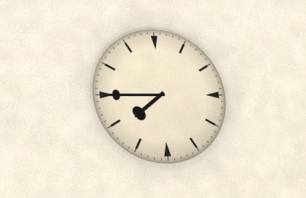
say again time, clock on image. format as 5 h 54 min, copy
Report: 7 h 45 min
